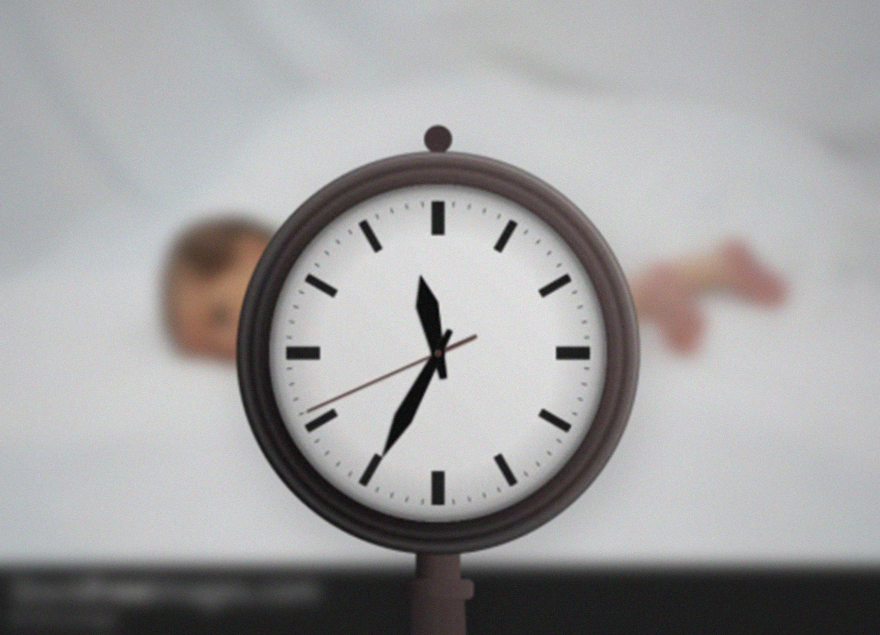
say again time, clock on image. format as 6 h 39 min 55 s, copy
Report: 11 h 34 min 41 s
